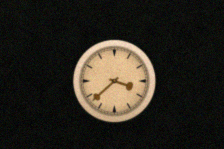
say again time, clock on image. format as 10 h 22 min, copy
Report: 3 h 38 min
